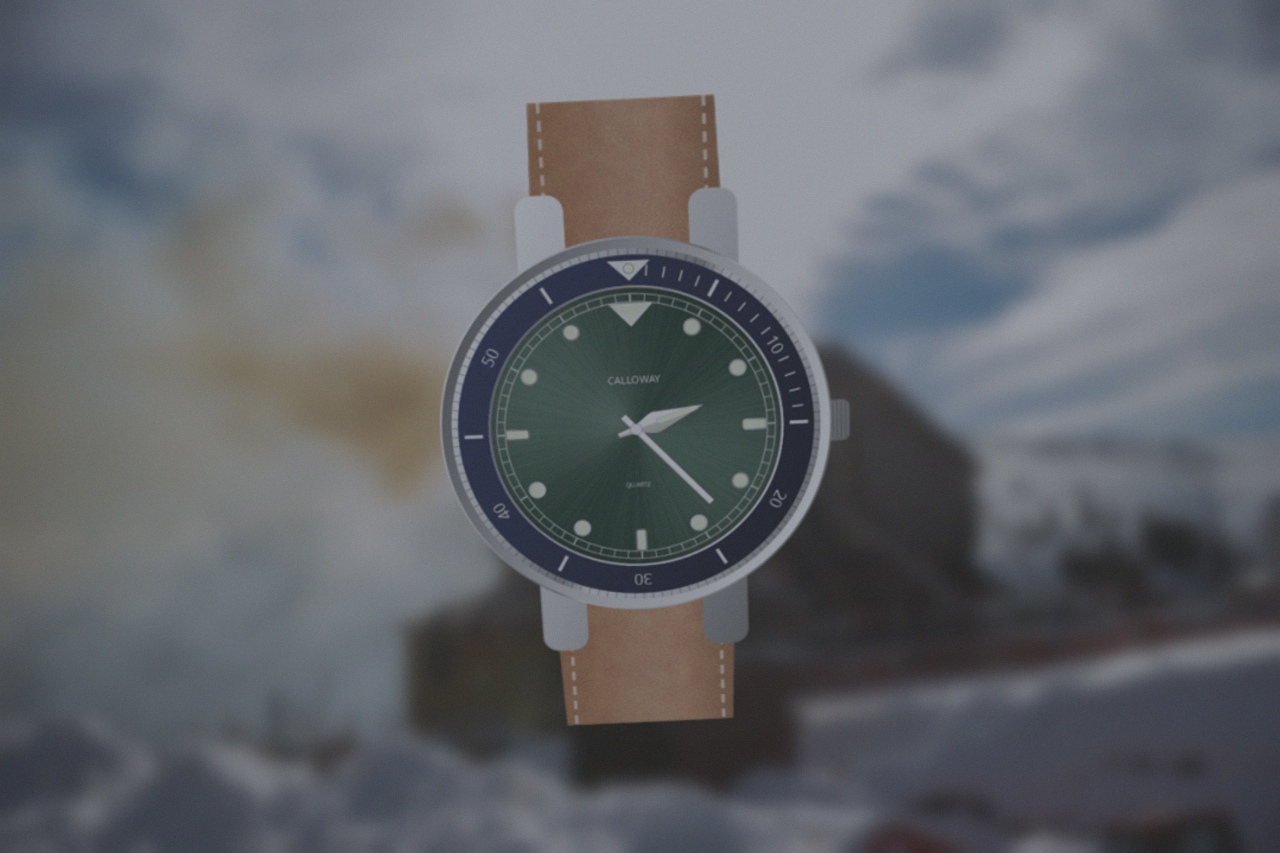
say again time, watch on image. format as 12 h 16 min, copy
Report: 2 h 23 min
